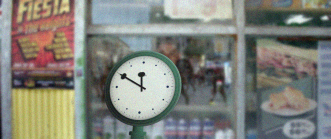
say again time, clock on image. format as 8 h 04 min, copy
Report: 11 h 50 min
